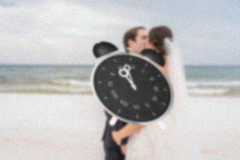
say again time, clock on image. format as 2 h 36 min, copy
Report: 10 h 58 min
